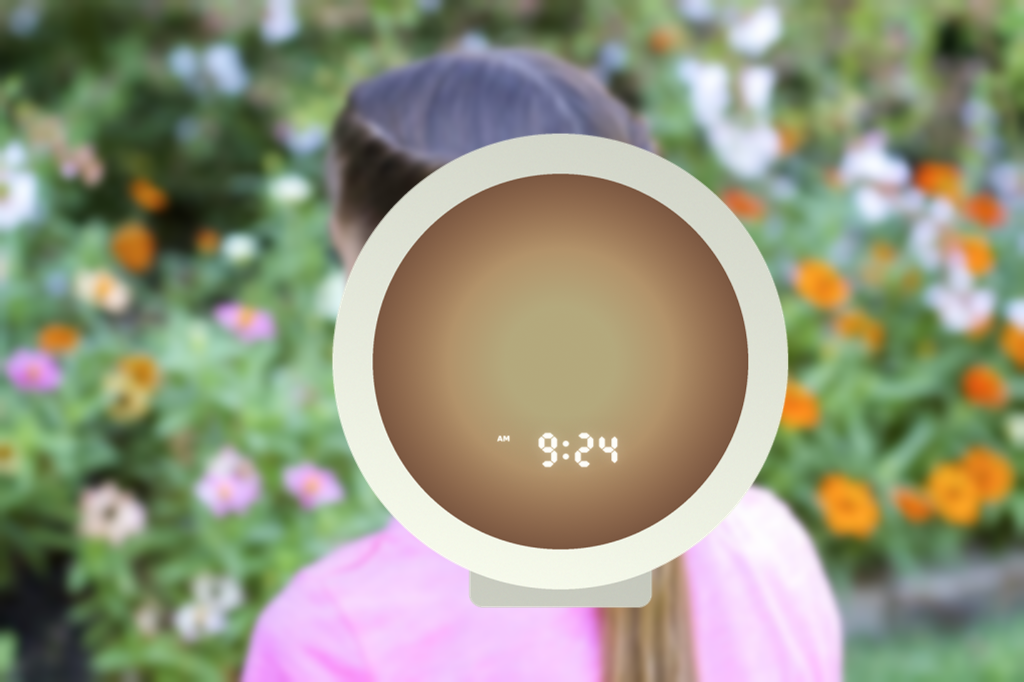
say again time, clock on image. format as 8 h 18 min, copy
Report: 9 h 24 min
